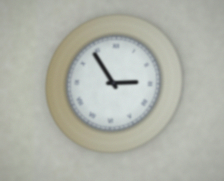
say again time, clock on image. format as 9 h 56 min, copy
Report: 2 h 54 min
